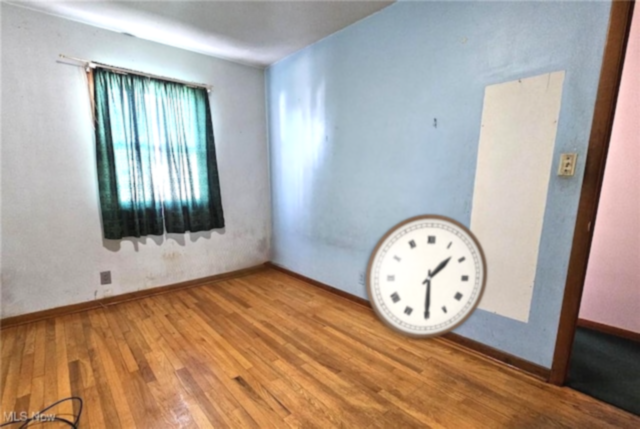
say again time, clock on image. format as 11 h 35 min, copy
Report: 1 h 30 min
